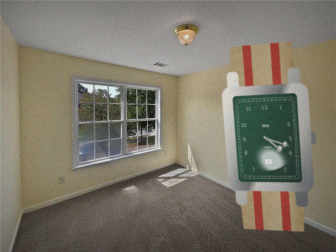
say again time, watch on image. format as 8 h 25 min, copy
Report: 4 h 18 min
